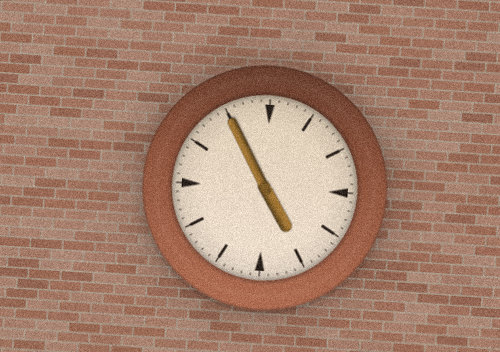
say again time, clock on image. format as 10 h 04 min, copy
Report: 4 h 55 min
